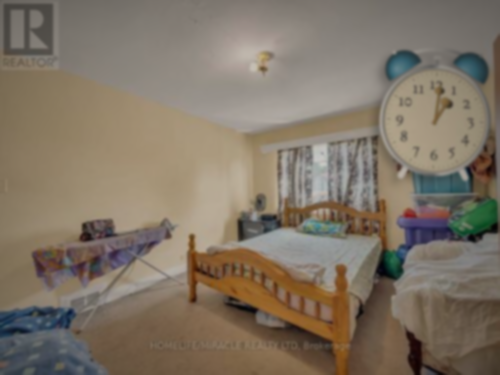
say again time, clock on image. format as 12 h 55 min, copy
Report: 1 h 01 min
